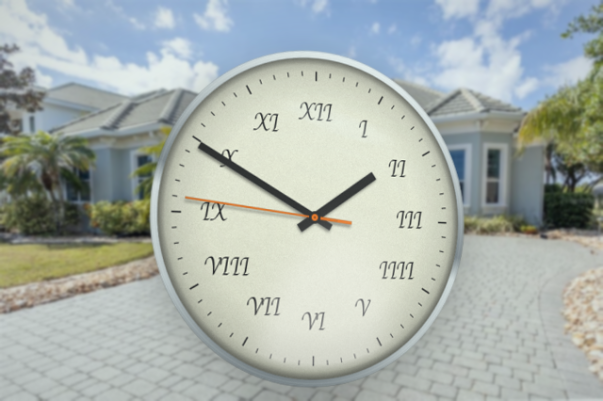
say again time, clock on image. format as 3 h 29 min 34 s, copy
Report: 1 h 49 min 46 s
